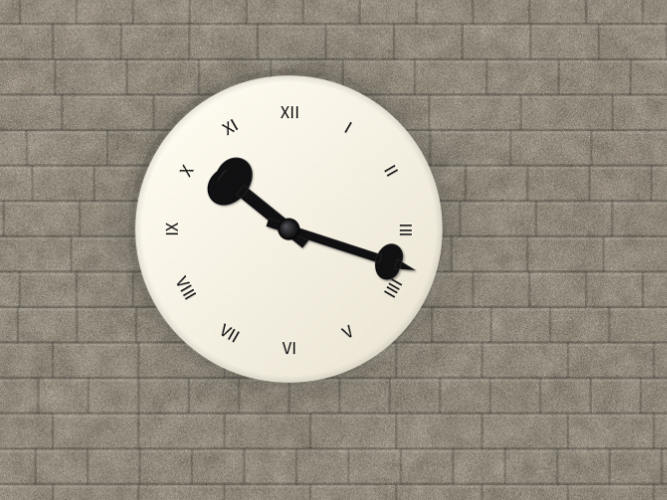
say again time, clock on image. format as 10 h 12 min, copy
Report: 10 h 18 min
